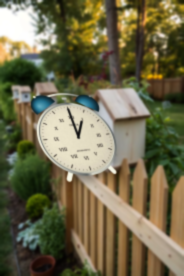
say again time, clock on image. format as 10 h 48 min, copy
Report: 1 h 00 min
